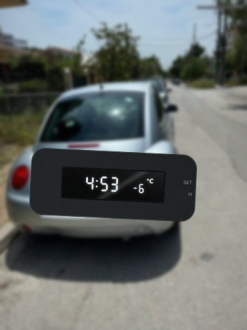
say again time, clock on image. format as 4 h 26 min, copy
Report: 4 h 53 min
